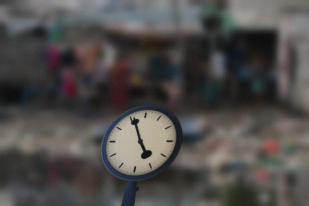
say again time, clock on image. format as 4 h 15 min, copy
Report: 4 h 56 min
